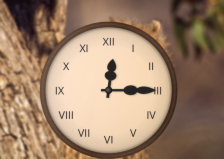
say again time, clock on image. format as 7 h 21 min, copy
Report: 12 h 15 min
